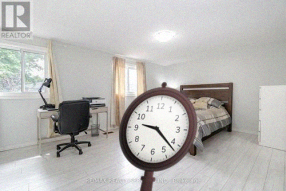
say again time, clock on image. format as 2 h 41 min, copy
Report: 9 h 22 min
